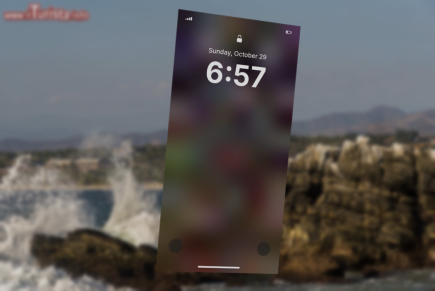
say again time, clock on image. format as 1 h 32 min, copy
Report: 6 h 57 min
